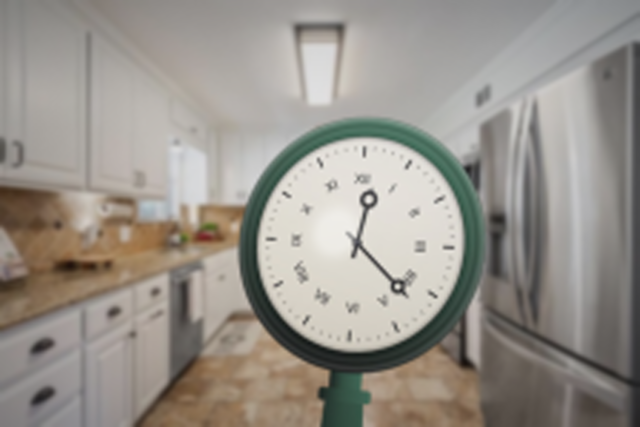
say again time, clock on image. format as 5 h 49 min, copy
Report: 12 h 22 min
